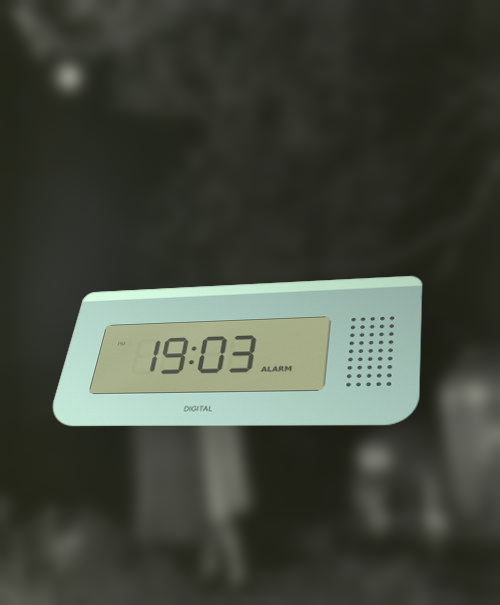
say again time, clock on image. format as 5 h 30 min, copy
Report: 19 h 03 min
